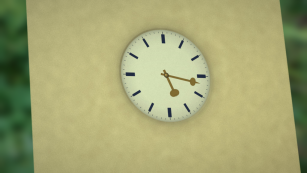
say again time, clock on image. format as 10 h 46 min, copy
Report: 5 h 17 min
